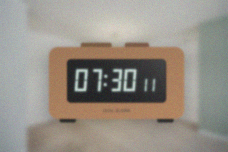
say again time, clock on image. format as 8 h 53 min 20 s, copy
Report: 7 h 30 min 11 s
